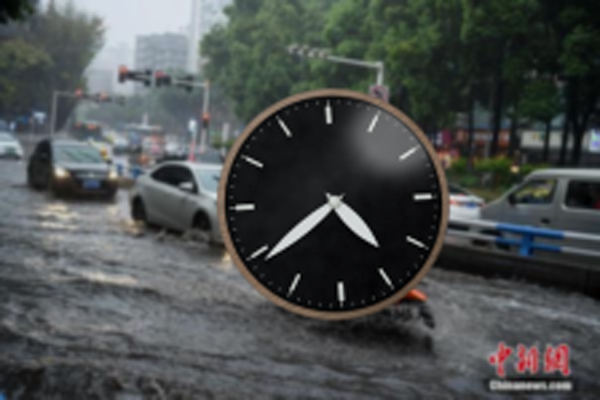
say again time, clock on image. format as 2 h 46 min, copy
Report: 4 h 39 min
